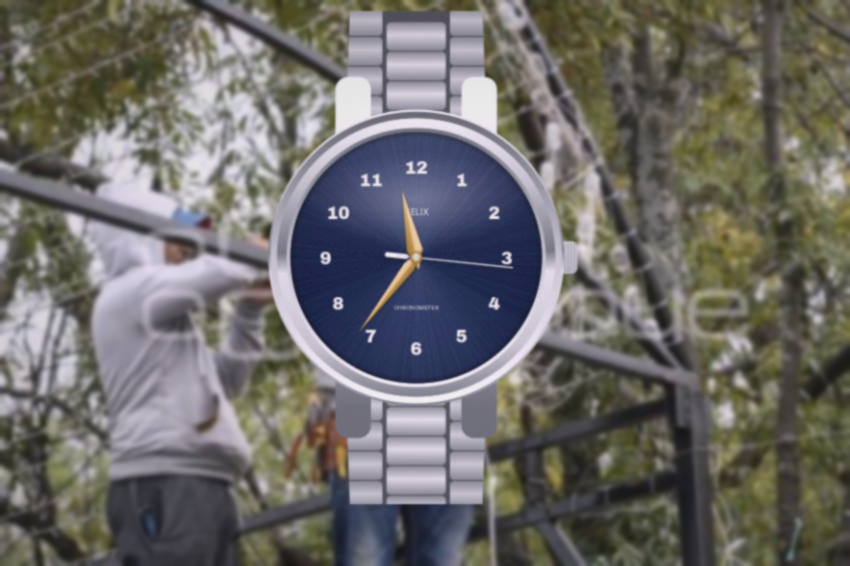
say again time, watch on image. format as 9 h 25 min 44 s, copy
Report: 11 h 36 min 16 s
